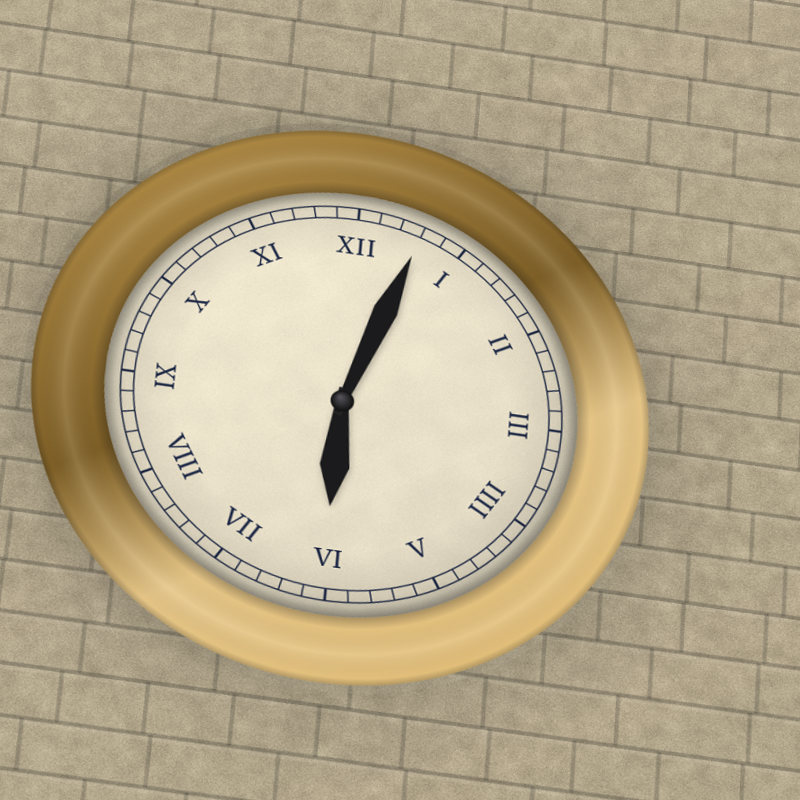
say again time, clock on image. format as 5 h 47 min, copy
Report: 6 h 03 min
